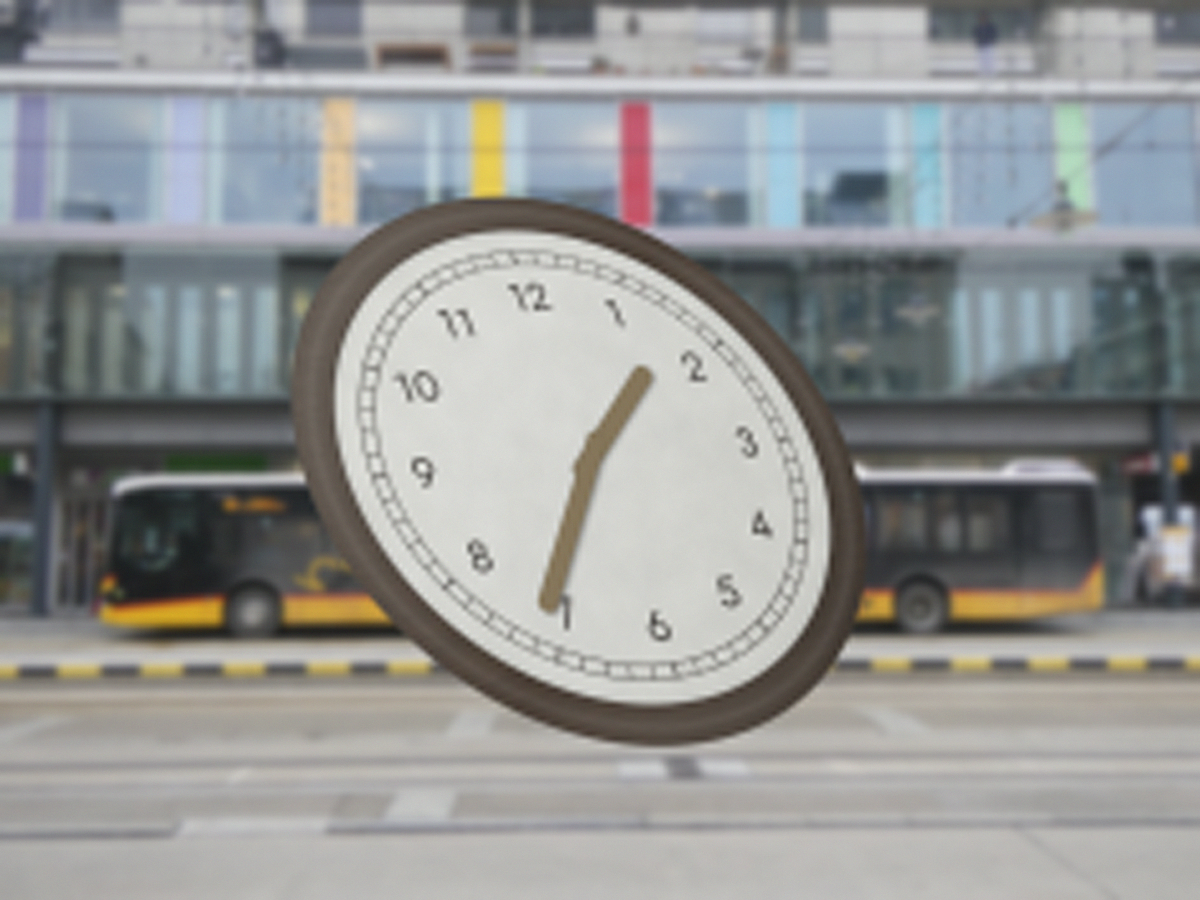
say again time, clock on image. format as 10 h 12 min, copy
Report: 1 h 36 min
